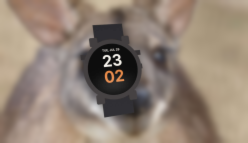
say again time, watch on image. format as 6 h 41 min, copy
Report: 23 h 02 min
